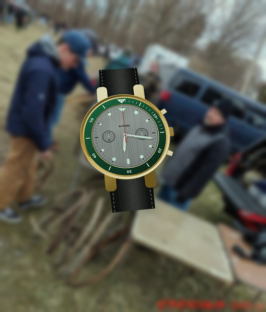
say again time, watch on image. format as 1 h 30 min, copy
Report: 6 h 17 min
